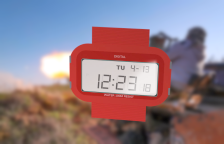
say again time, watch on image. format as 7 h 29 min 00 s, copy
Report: 12 h 23 min 18 s
